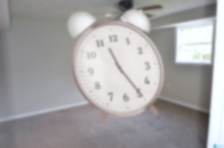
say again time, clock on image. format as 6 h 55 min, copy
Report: 11 h 25 min
